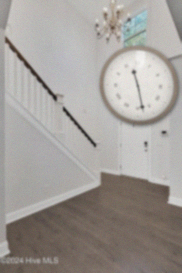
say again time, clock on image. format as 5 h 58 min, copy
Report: 11 h 28 min
